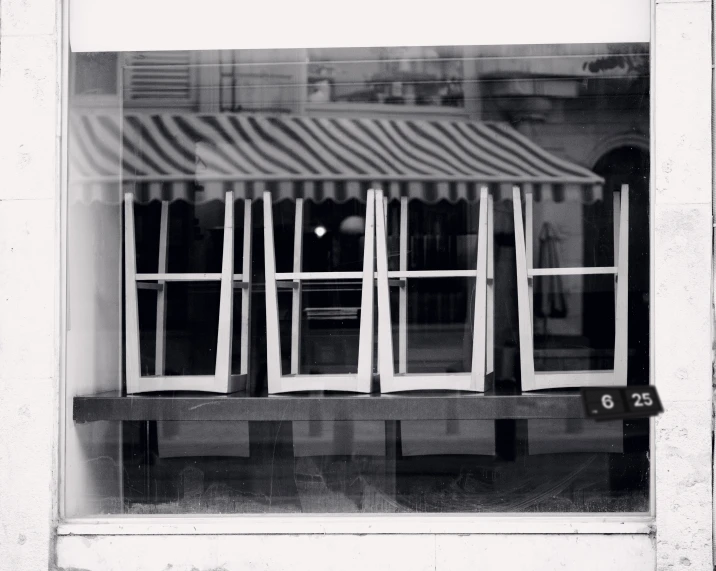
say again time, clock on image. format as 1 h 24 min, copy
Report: 6 h 25 min
